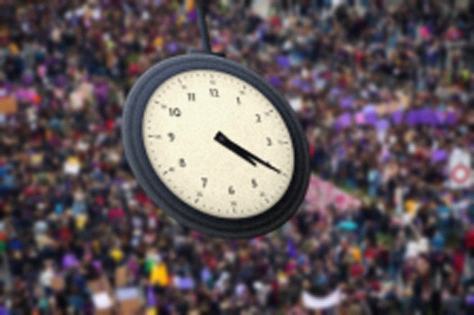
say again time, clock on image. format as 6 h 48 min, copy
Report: 4 h 20 min
